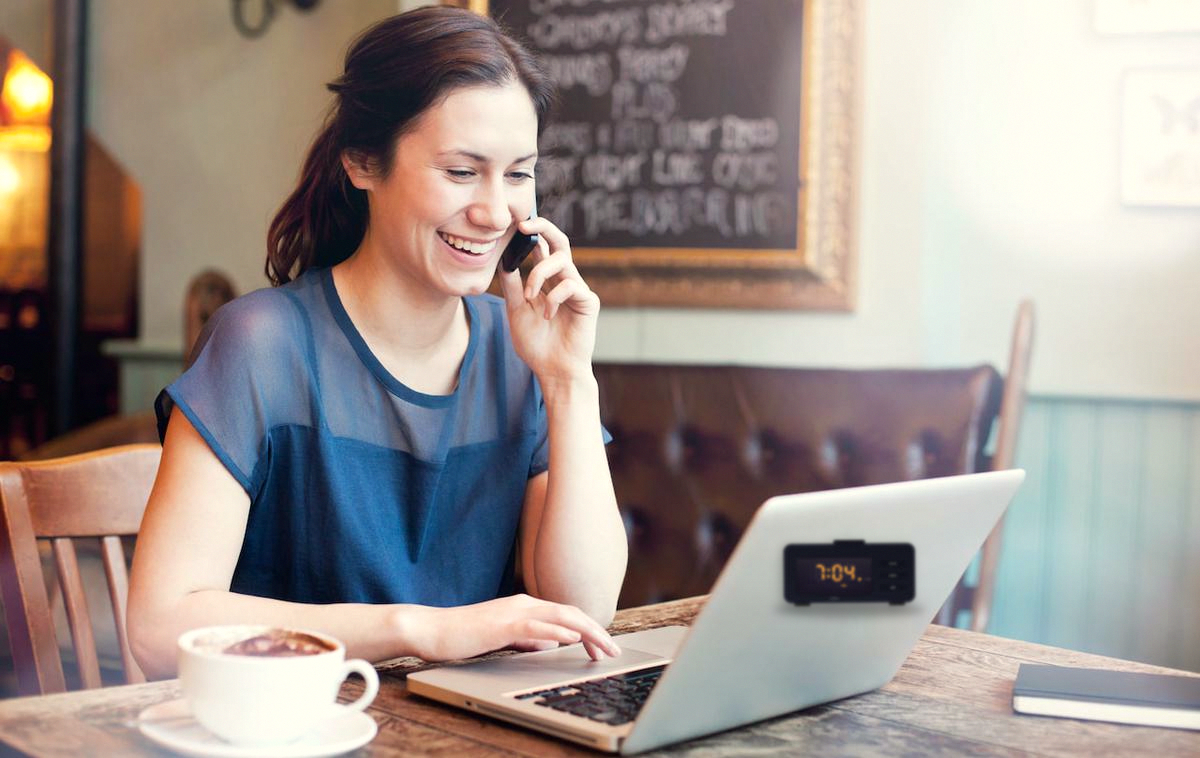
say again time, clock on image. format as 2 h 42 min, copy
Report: 7 h 04 min
